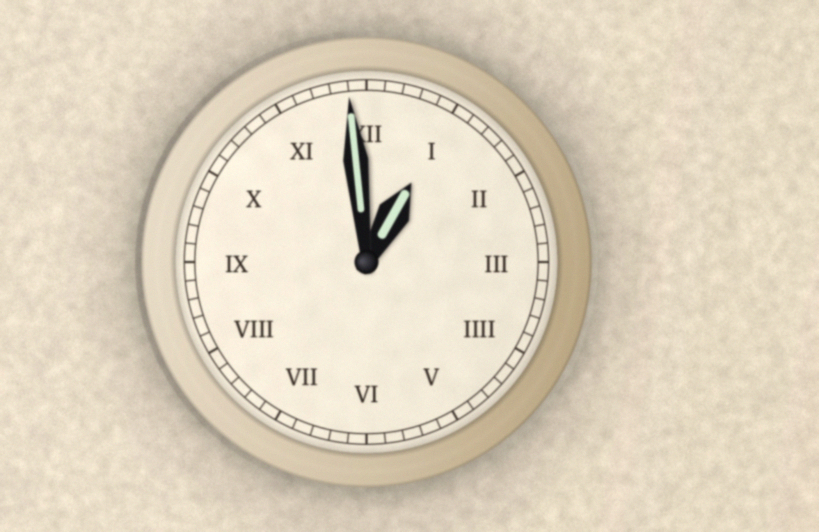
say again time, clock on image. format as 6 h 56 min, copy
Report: 12 h 59 min
